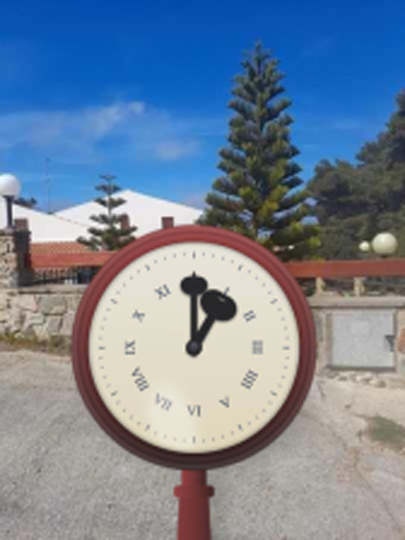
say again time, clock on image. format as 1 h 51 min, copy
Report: 1 h 00 min
